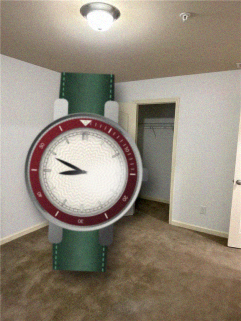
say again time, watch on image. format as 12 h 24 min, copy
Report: 8 h 49 min
